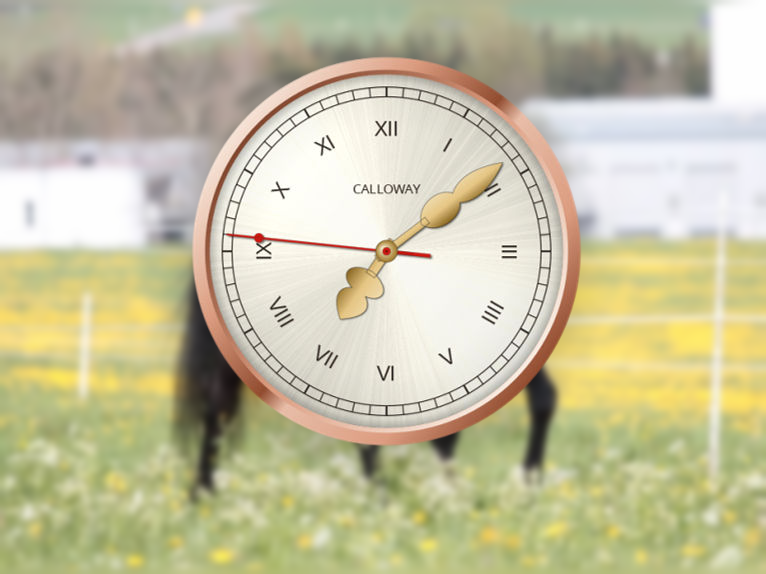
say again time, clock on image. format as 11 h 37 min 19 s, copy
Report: 7 h 08 min 46 s
